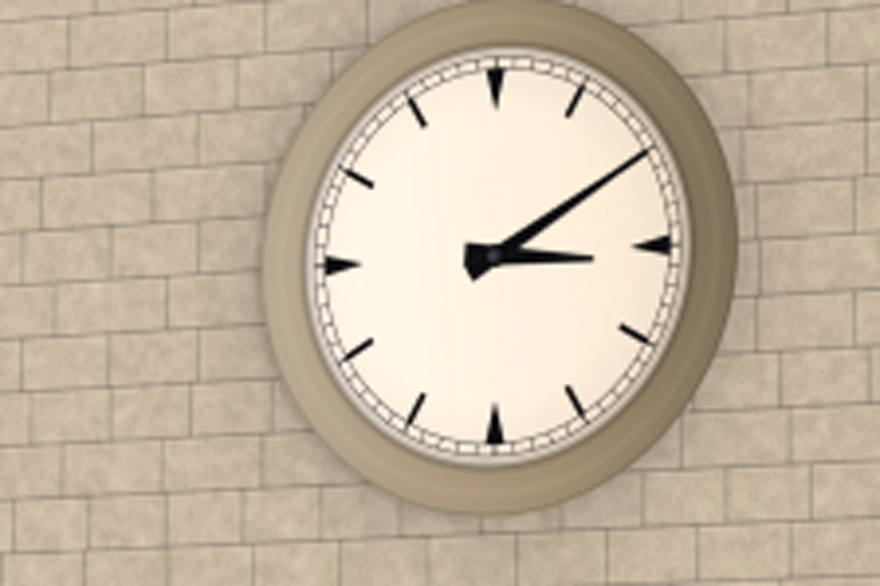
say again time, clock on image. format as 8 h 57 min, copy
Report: 3 h 10 min
